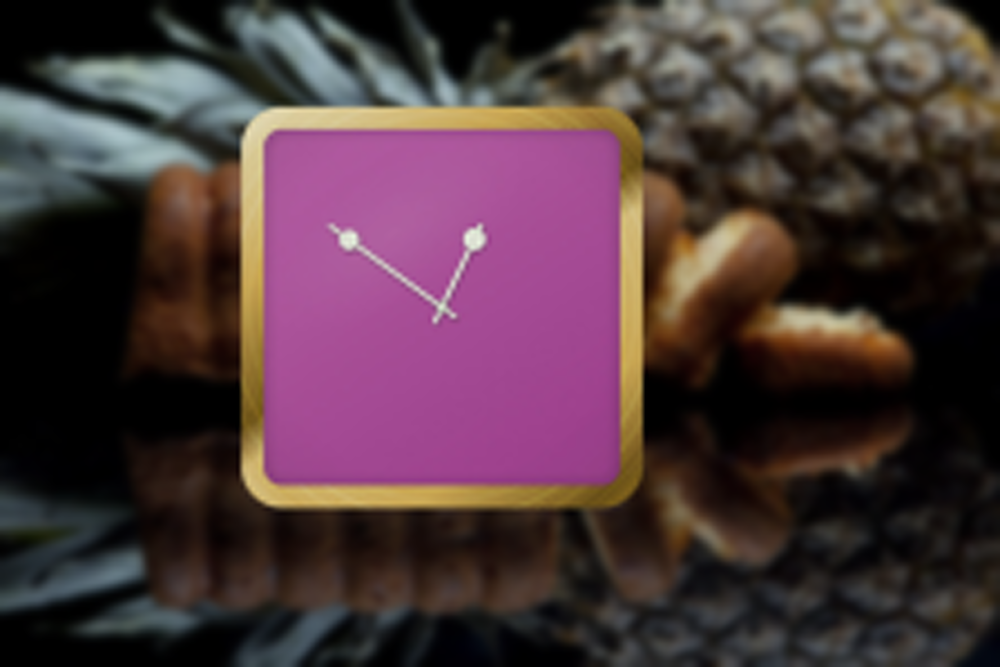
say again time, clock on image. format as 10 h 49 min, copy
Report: 12 h 51 min
